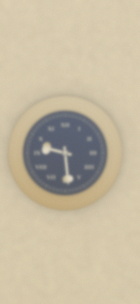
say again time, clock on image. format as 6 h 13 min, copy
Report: 9 h 29 min
